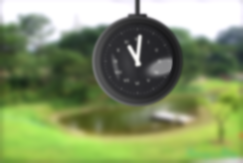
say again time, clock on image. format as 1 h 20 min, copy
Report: 11 h 01 min
